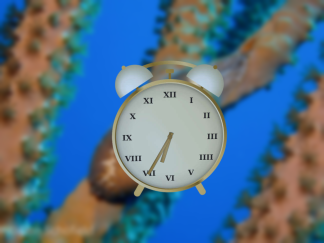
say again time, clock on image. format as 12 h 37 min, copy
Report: 6 h 35 min
